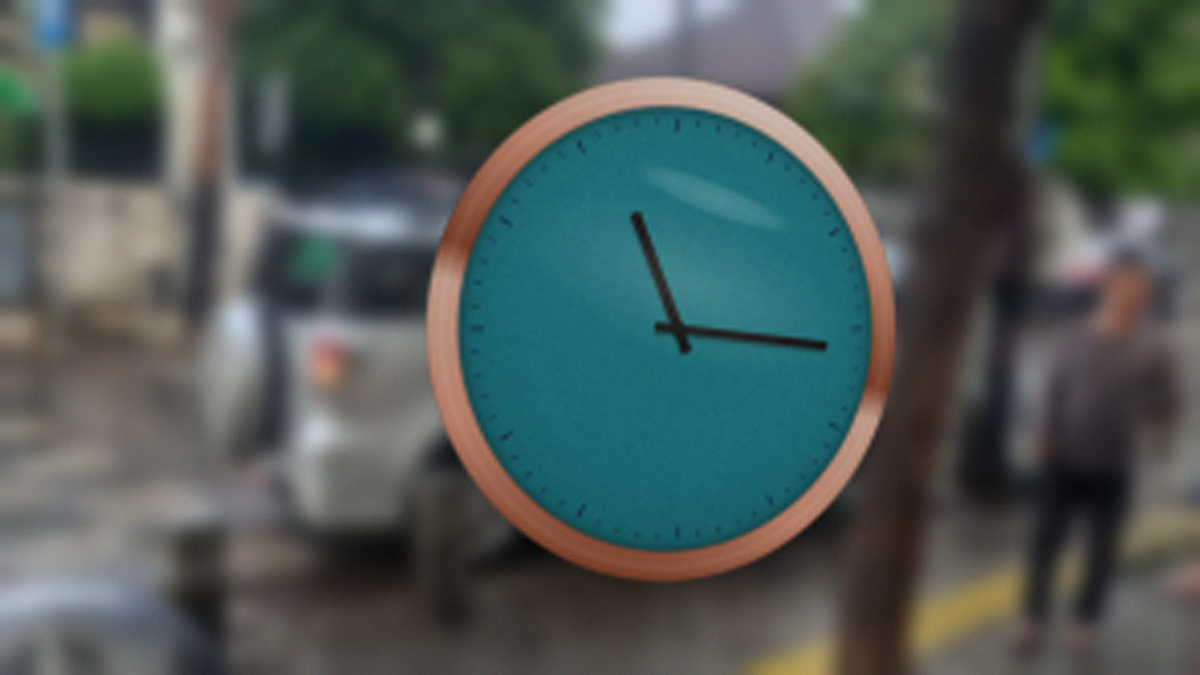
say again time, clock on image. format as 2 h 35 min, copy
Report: 11 h 16 min
